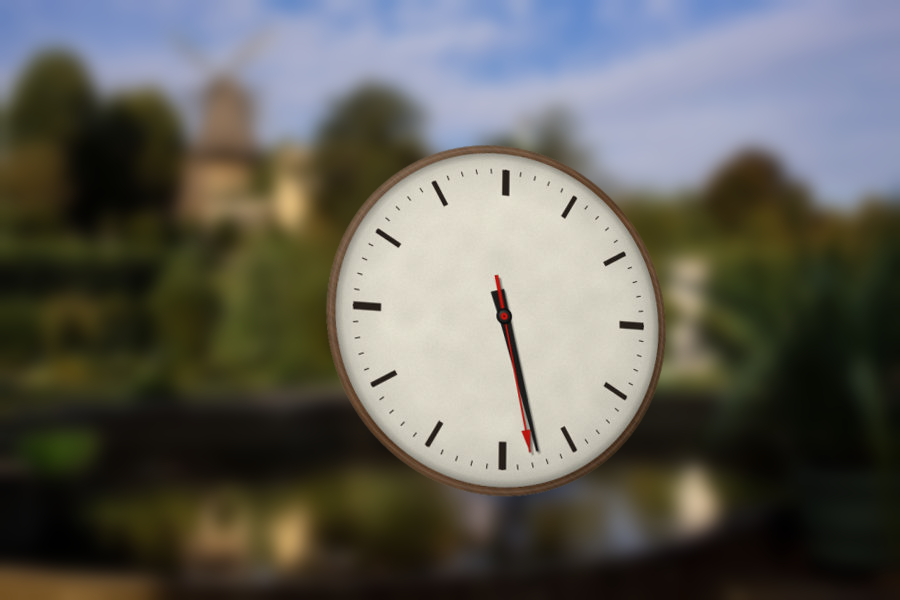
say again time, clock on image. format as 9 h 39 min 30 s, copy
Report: 5 h 27 min 28 s
